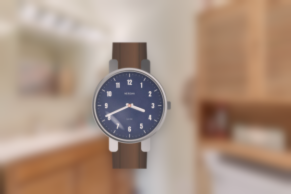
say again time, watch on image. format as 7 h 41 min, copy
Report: 3 h 41 min
